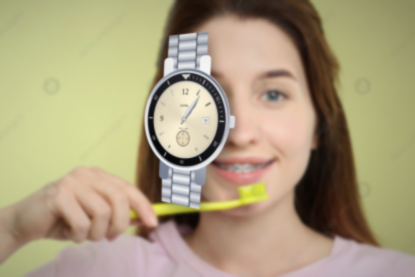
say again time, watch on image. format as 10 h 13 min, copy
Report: 1 h 06 min
